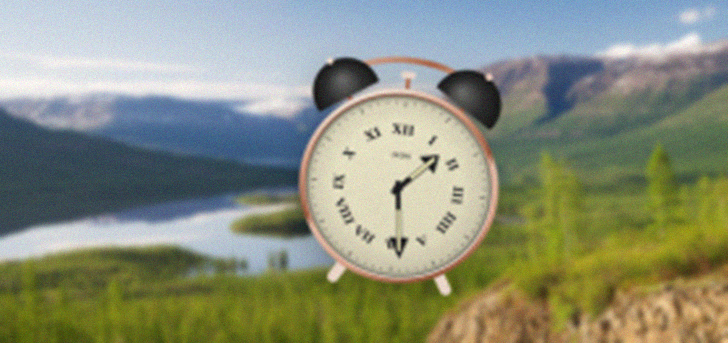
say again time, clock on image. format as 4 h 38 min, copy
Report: 1 h 29 min
